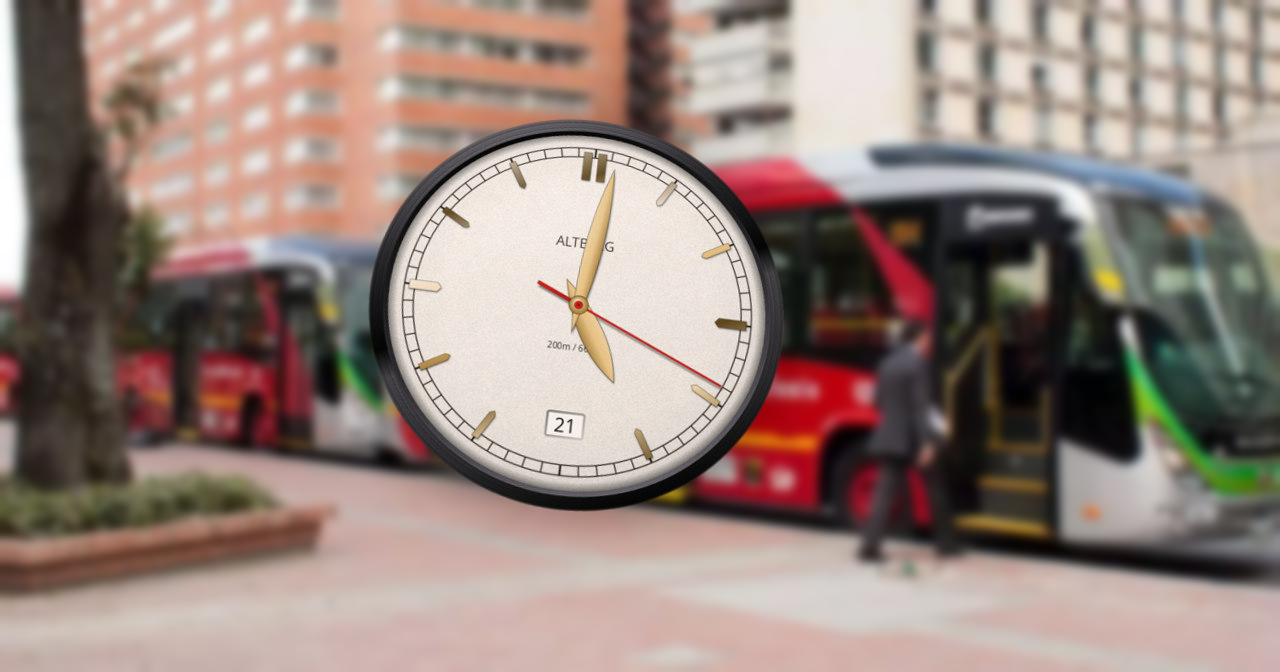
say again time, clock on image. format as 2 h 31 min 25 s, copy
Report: 5 h 01 min 19 s
